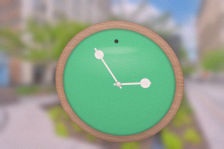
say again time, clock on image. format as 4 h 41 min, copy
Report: 2 h 55 min
